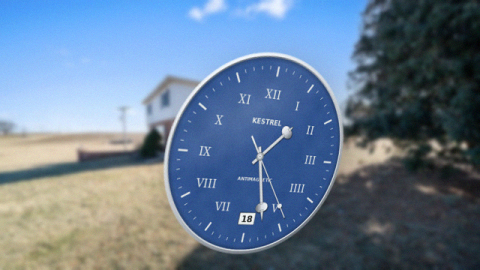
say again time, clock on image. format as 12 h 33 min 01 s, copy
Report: 1 h 27 min 24 s
